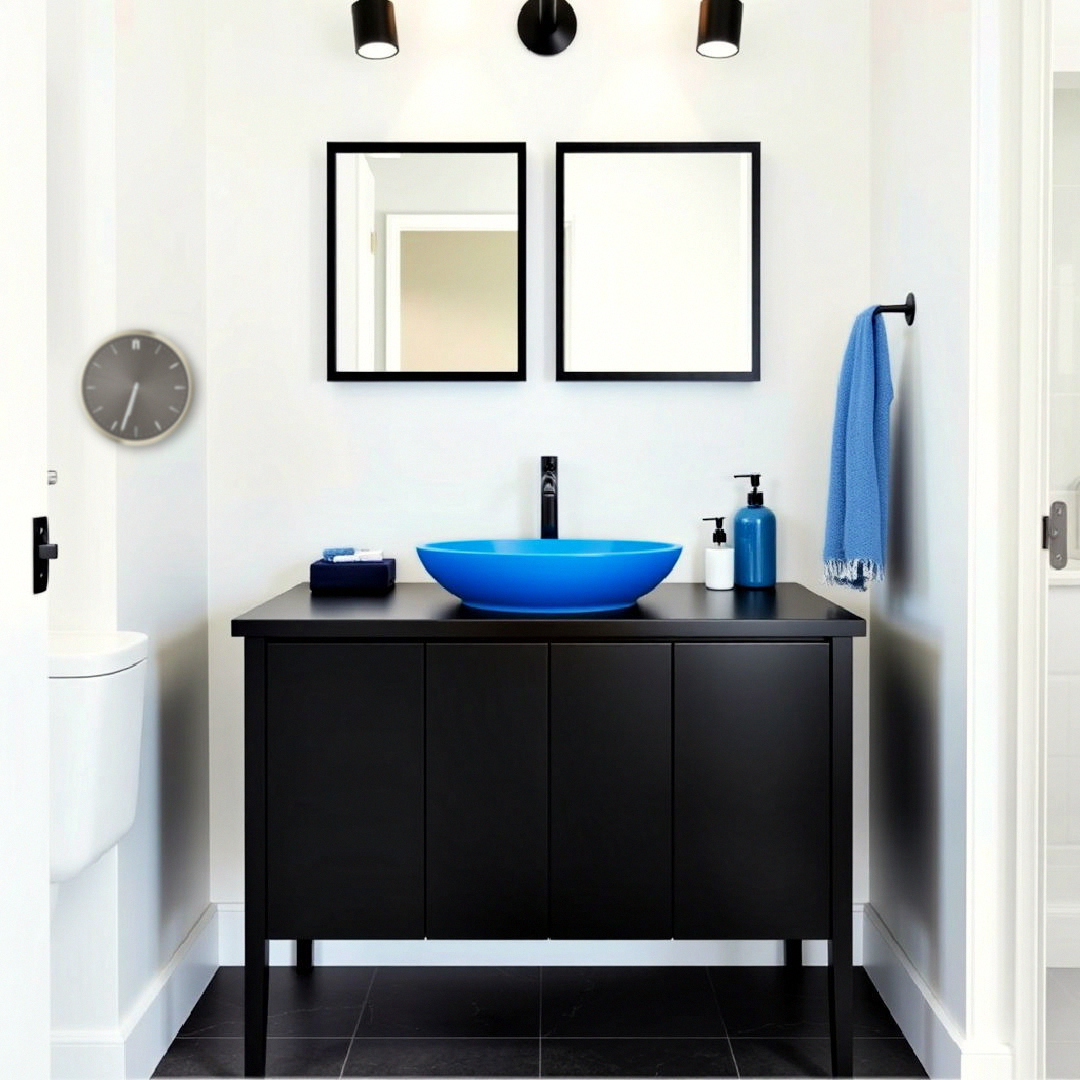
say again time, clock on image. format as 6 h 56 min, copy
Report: 6 h 33 min
